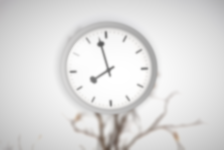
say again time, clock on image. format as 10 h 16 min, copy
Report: 7 h 58 min
